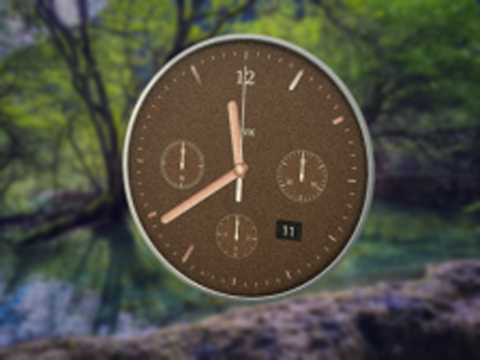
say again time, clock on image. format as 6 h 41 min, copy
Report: 11 h 39 min
